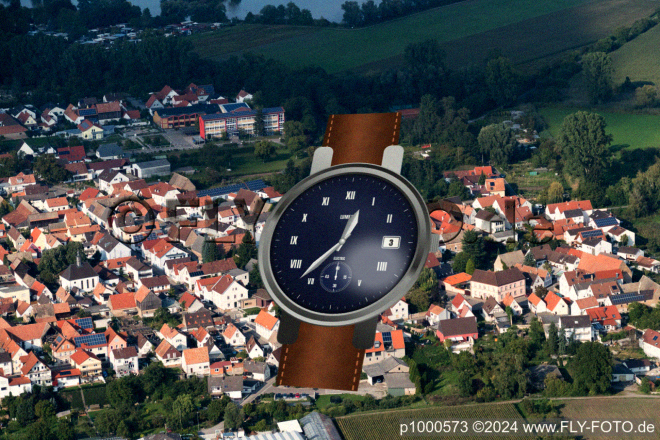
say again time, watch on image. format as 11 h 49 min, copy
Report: 12 h 37 min
